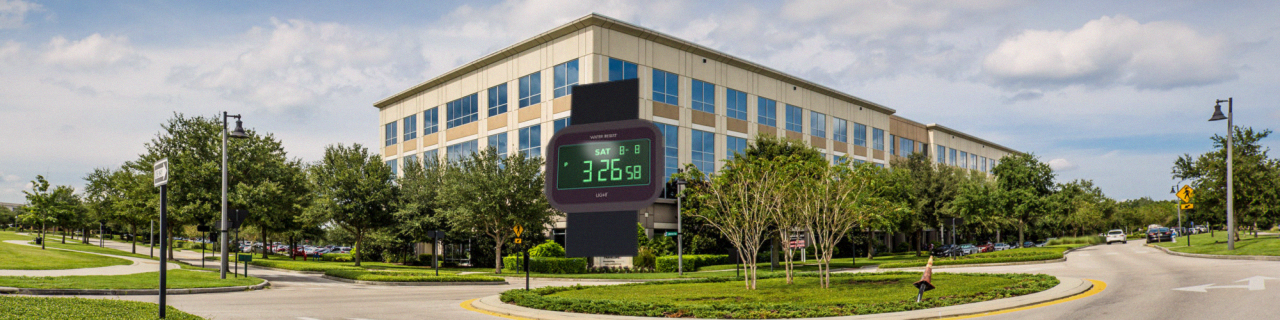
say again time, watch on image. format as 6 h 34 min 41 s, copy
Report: 3 h 26 min 58 s
